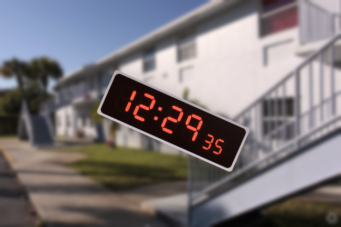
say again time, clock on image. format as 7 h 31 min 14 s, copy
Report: 12 h 29 min 35 s
